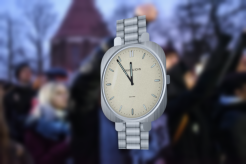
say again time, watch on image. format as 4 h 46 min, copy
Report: 11 h 54 min
